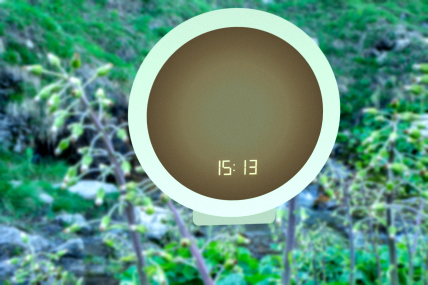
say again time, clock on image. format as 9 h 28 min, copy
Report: 15 h 13 min
